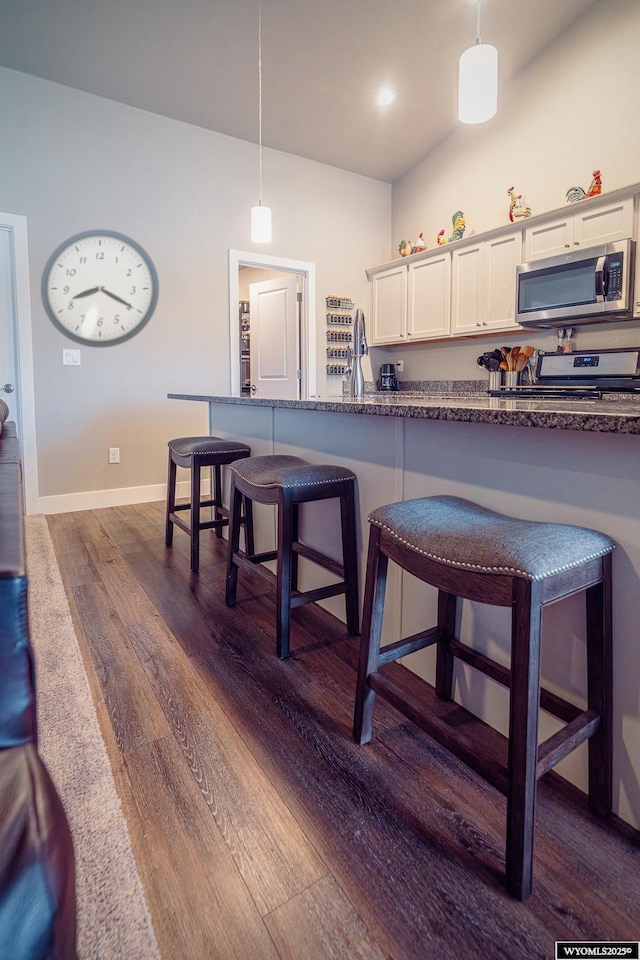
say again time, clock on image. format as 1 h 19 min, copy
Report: 8 h 20 min
